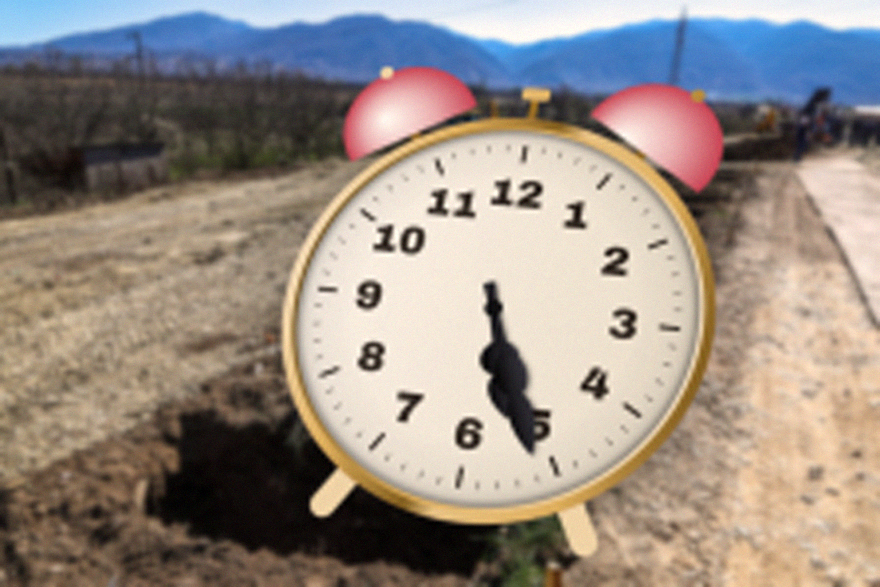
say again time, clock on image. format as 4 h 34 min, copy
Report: 5 h 26 min
